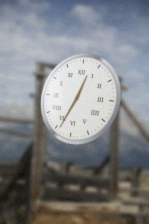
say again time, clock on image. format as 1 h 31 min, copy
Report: 12 h 34 min
